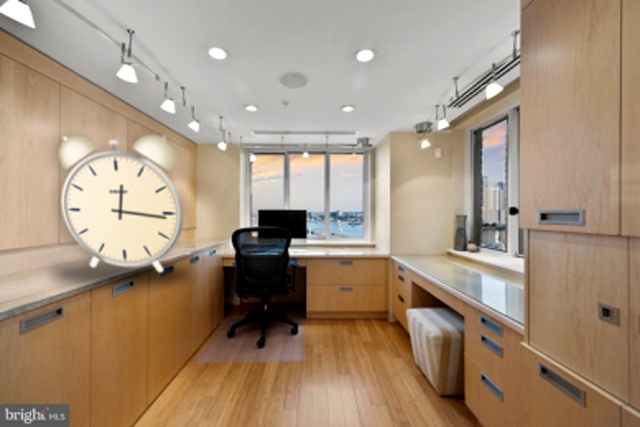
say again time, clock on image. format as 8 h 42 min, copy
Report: 12 h 16 min
